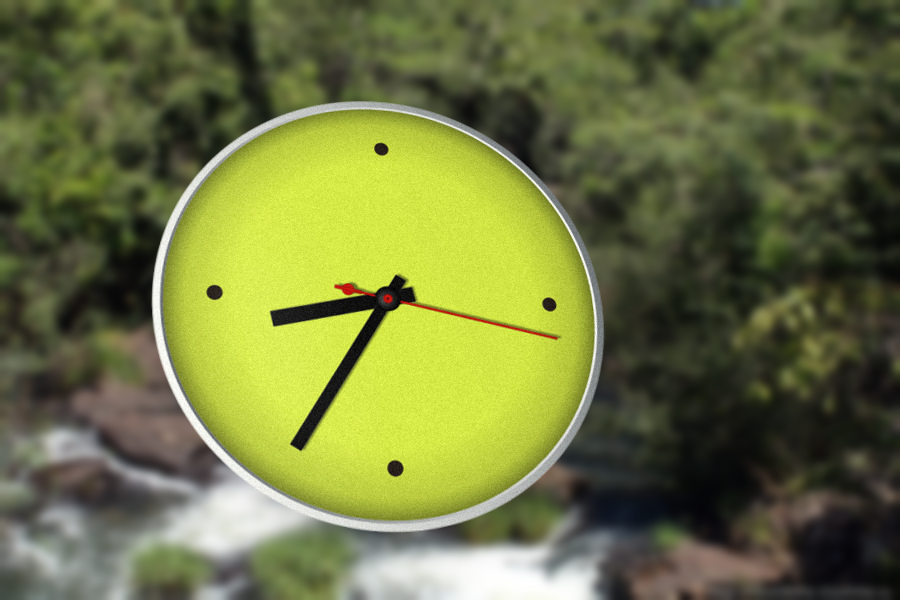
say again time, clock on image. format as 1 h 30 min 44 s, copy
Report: 8 h 35 min 17 s
